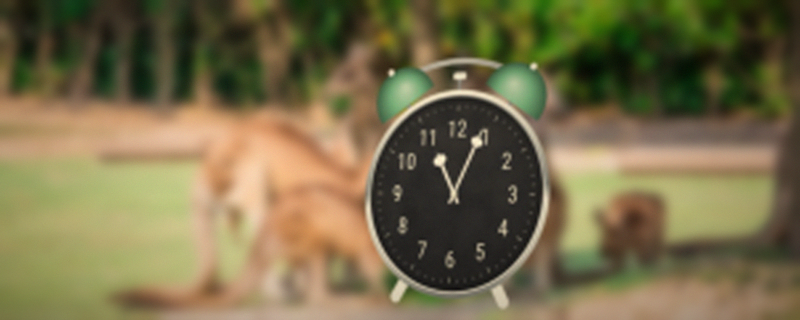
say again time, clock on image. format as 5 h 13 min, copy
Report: 11 h 04 min
